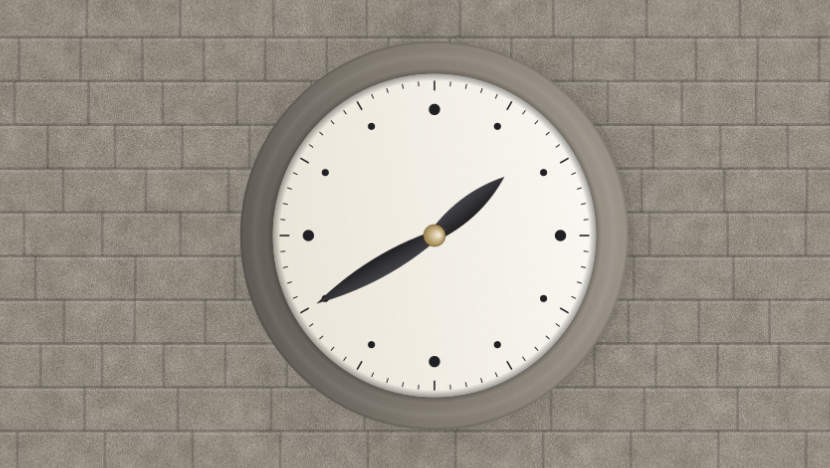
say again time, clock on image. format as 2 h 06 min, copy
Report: 1 h 40 min
